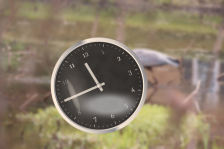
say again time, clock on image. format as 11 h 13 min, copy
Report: 11 h 45 min
